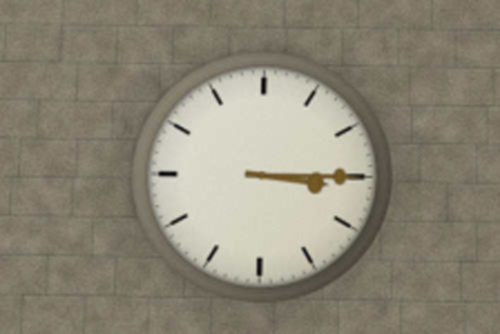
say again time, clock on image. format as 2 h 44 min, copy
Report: 3 h 15 min
